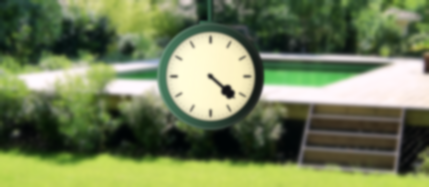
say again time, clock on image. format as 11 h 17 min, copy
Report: 4 h 22 min
